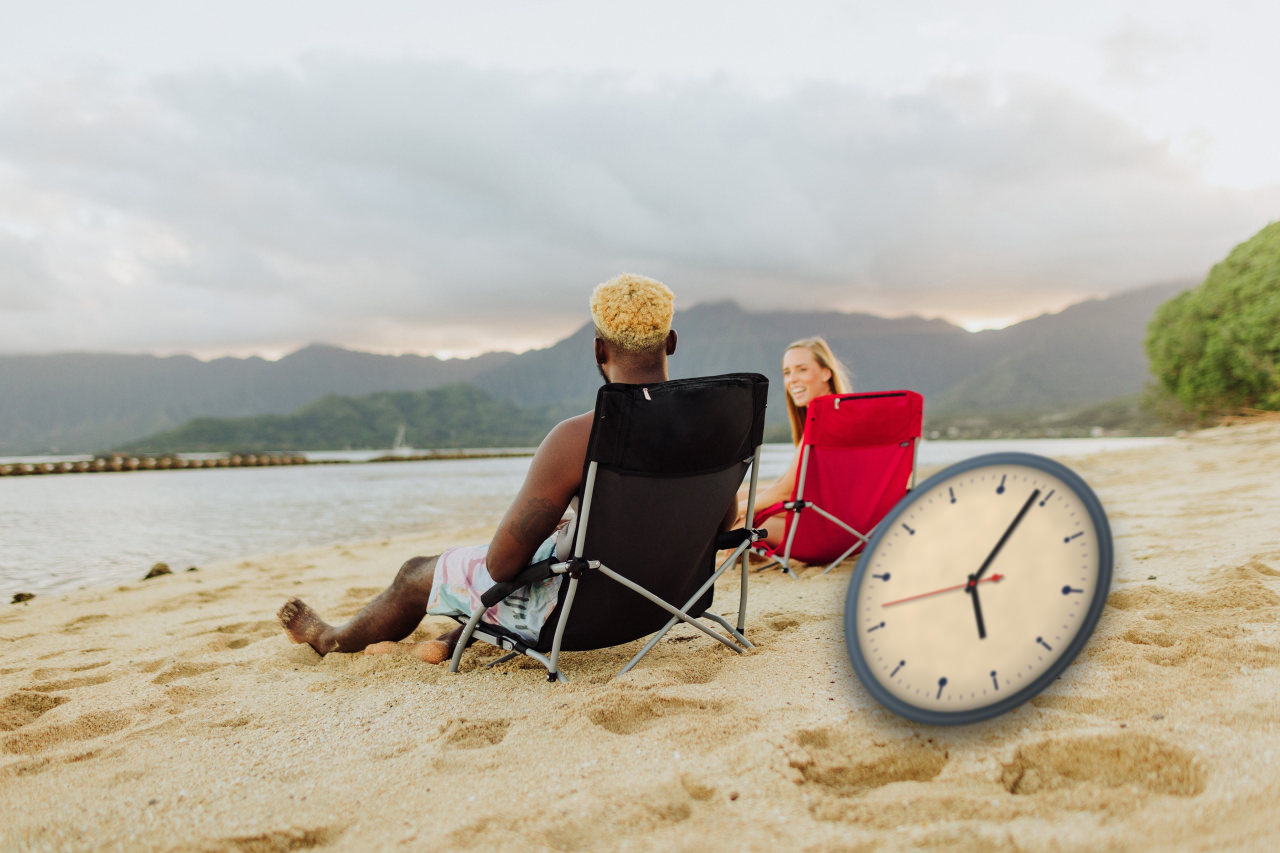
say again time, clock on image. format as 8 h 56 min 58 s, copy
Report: 5 h 03 min 42 s
